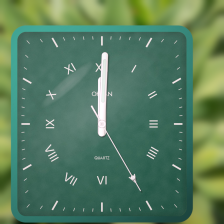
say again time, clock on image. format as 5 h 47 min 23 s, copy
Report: 12 h 00 min 25 s
